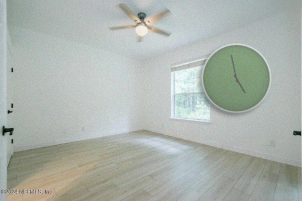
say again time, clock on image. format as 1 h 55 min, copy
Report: 4 h 58 min
